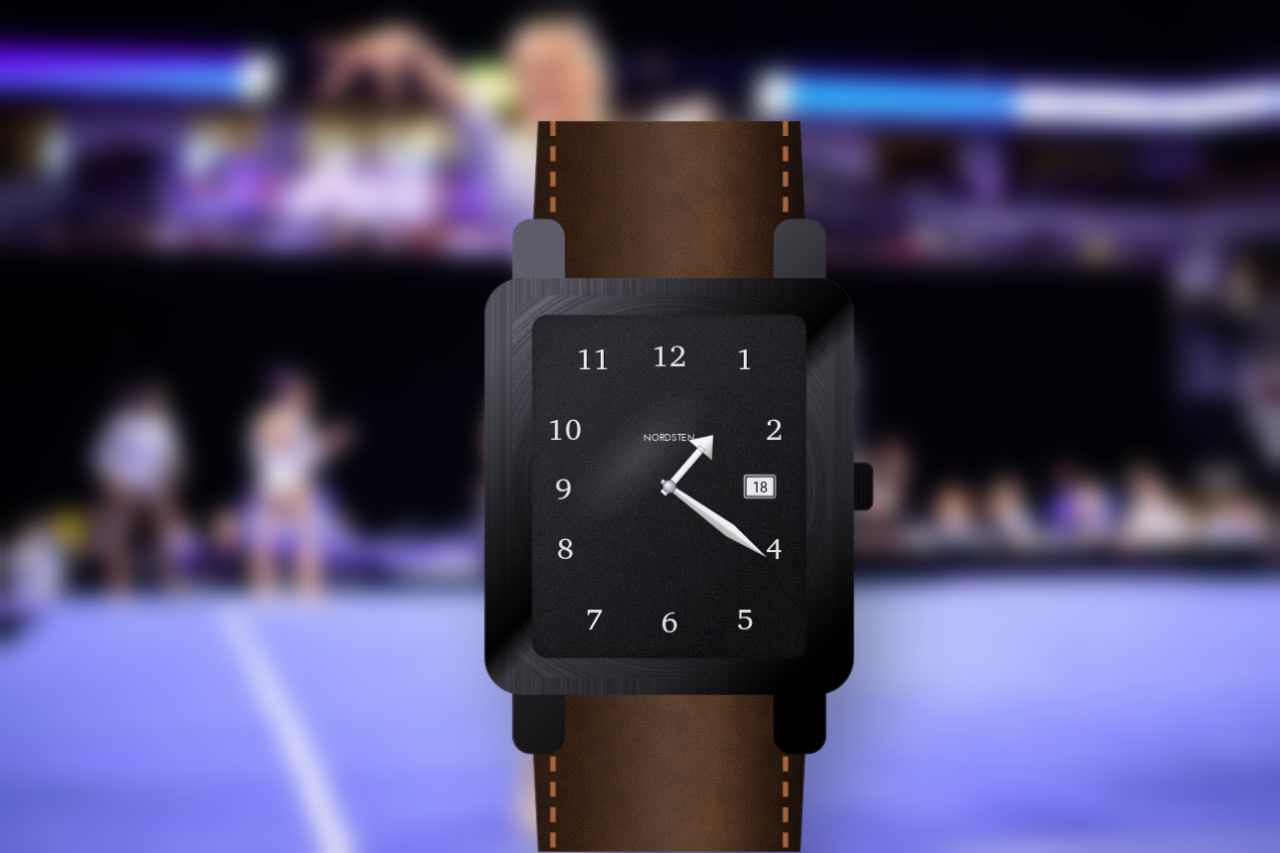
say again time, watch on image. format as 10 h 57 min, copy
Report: 1 h 21 min
